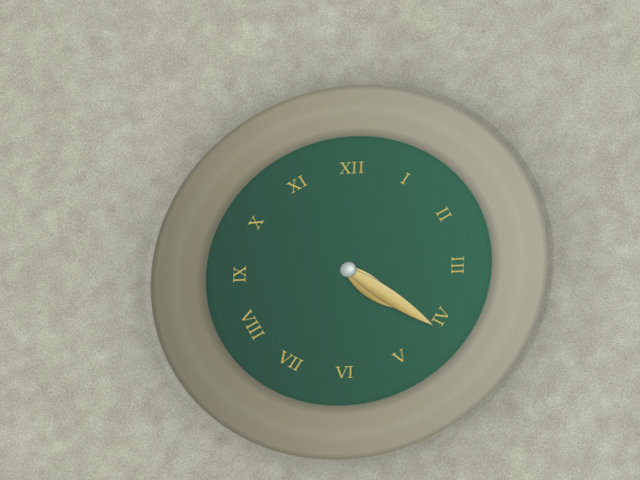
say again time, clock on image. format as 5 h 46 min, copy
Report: 4 h 21 min
